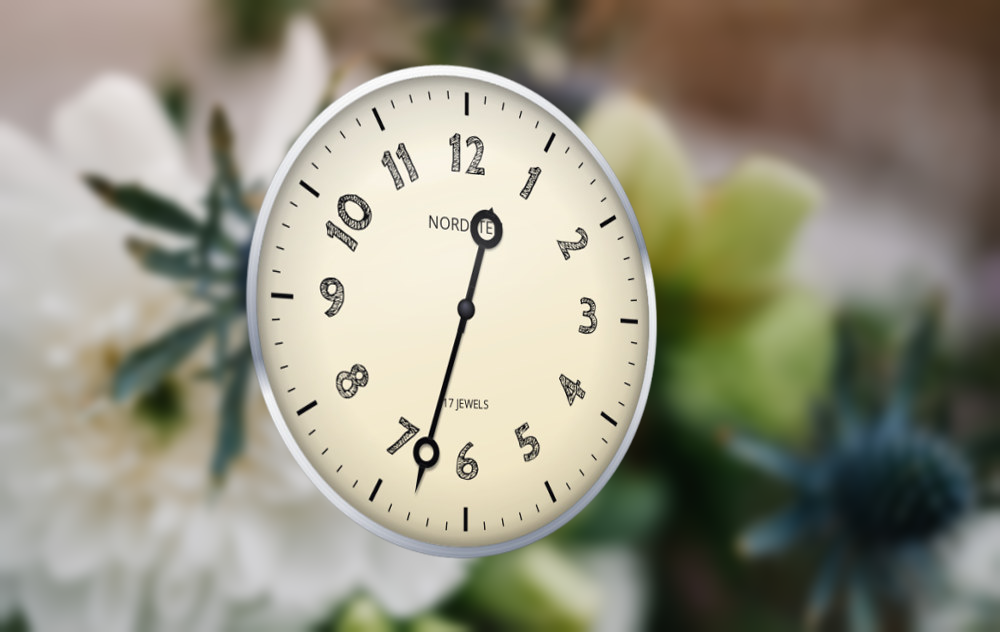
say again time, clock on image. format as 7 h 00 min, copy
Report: 12 h 33 min
